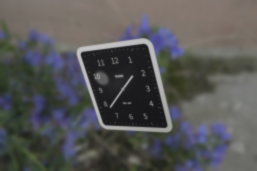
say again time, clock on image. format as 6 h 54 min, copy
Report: 1 h 38 min
